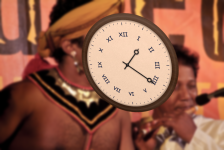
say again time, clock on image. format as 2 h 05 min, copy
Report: 1 h 21 min
